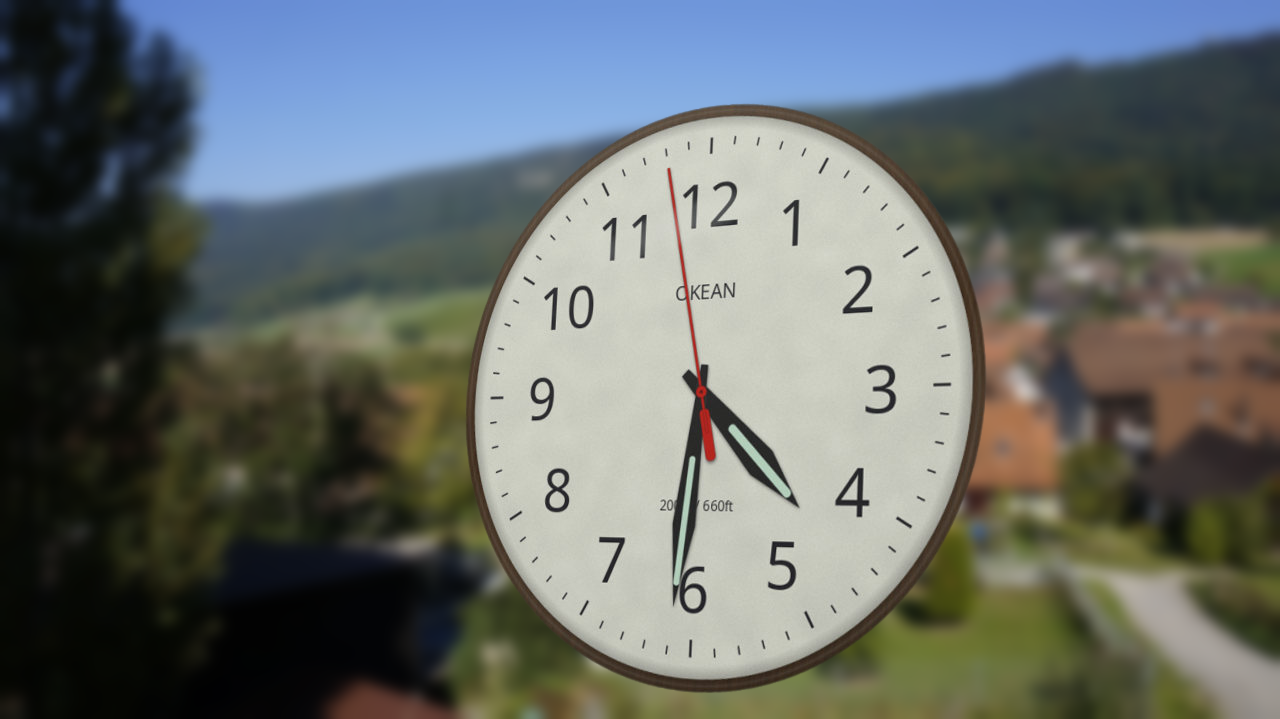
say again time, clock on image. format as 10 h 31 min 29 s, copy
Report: 4 h 30 min 58 s
